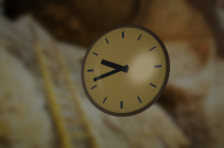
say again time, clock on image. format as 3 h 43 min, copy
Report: 9 h 42 min
